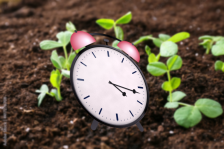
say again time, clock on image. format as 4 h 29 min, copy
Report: 4 h 17 min
